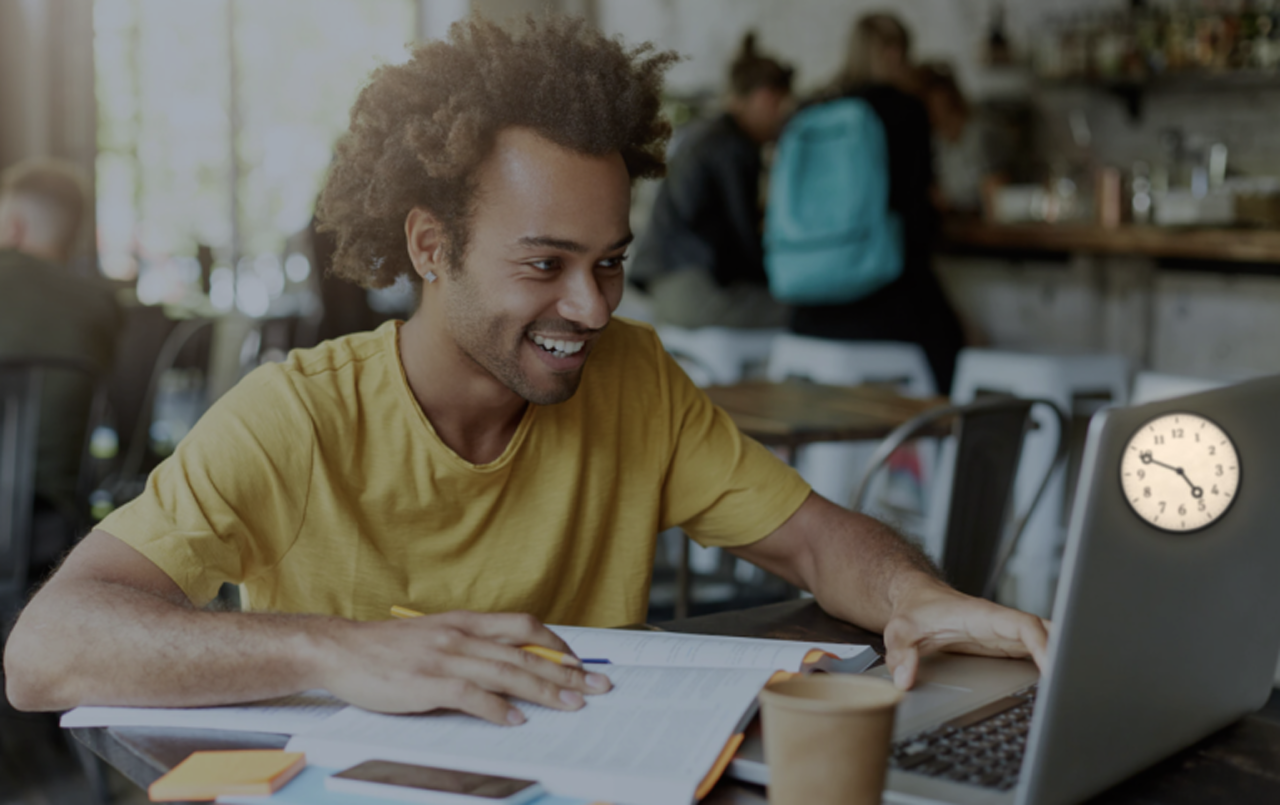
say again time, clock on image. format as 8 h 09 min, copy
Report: 4 h 49 min
